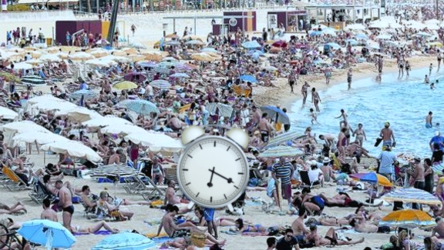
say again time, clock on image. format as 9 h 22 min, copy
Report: 6 h 19 min
